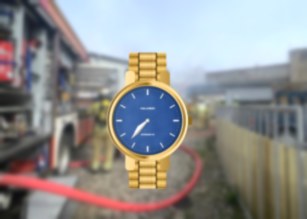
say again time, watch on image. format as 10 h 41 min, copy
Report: 7 h 37 min
